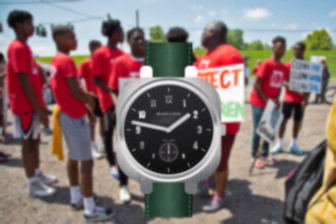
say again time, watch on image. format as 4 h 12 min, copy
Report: 1 h 47 min
